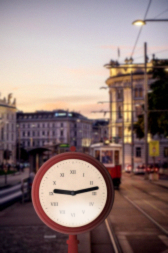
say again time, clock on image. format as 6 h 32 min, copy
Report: 9 h 13 min
